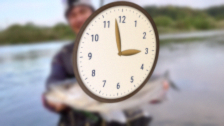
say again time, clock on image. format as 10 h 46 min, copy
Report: 2 h 58 min
